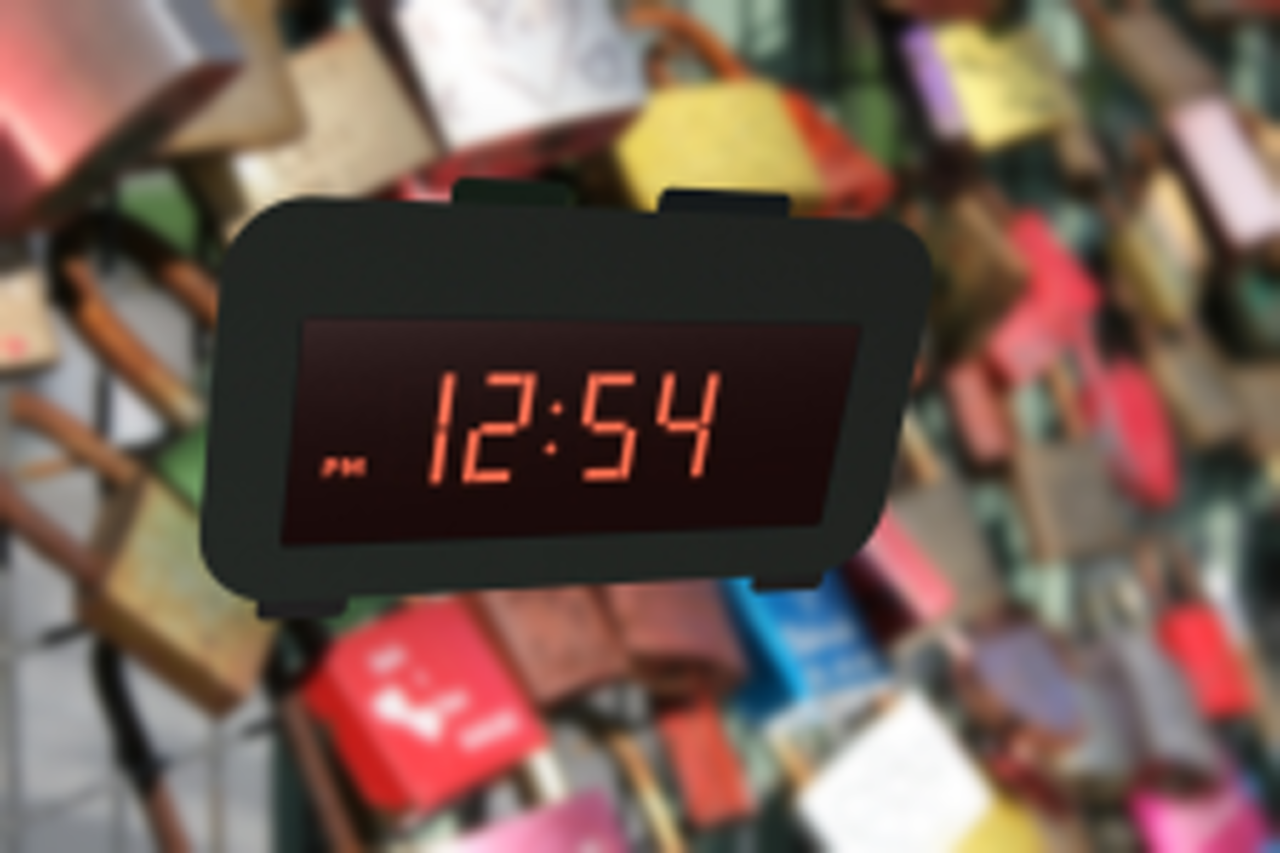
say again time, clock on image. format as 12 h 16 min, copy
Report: 12 h 54 min
